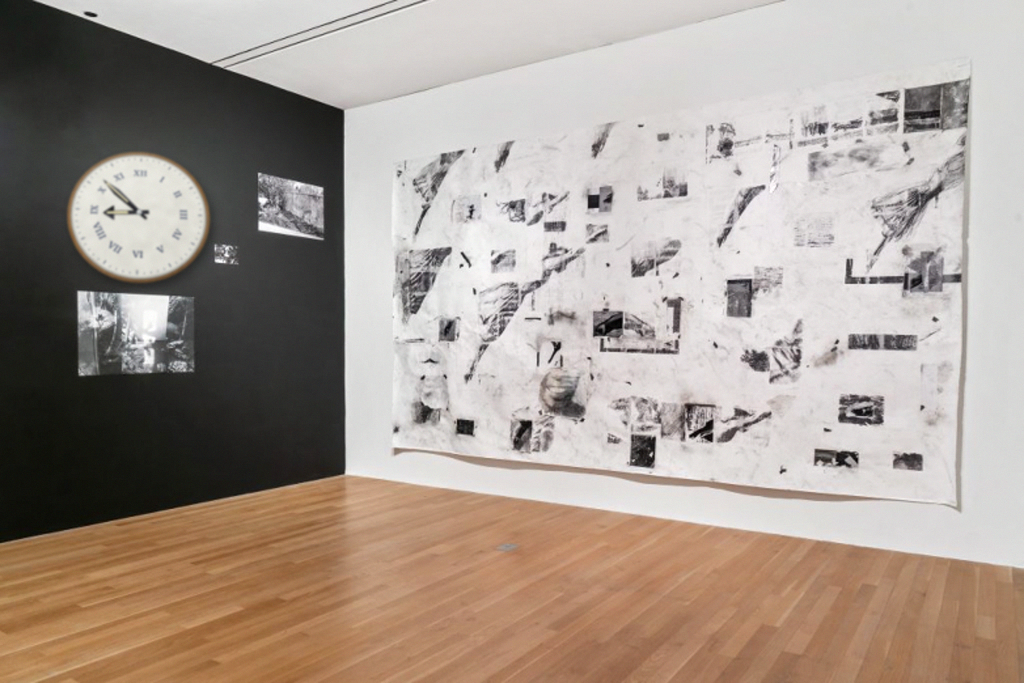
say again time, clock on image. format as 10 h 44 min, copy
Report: 8 h 52 min
